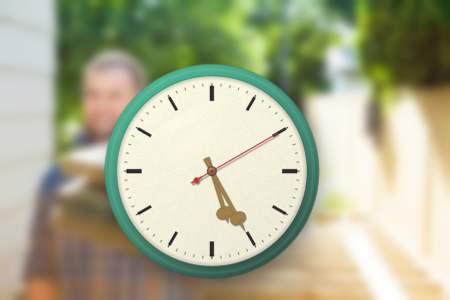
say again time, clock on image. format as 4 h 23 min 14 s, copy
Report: 5 h 25 min 10 s
